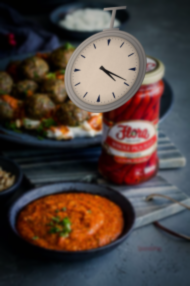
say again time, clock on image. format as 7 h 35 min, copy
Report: 4 h 19 min
